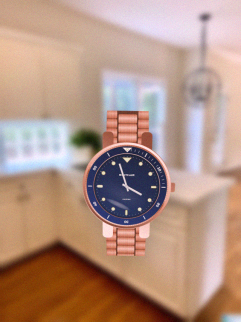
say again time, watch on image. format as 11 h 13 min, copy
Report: 3 h 57 min
